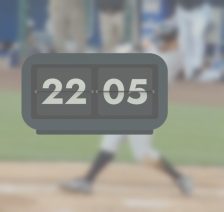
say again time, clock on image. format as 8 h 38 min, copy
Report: 22 h 05 min
